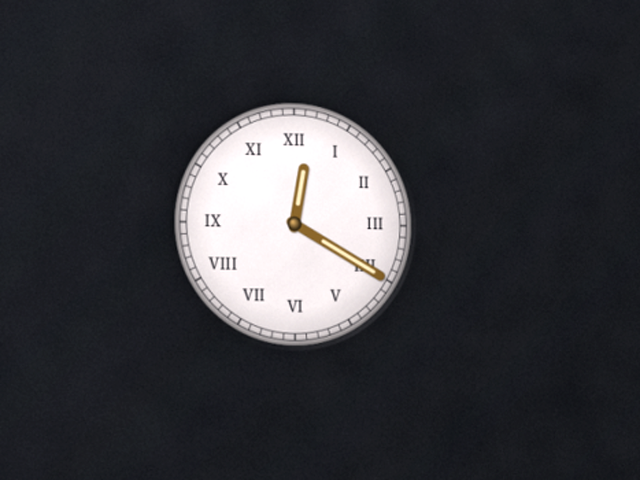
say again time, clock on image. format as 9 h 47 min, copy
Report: 12 h 20 min
